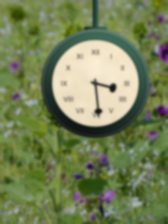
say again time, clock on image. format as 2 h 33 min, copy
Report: 3 h 29 min
